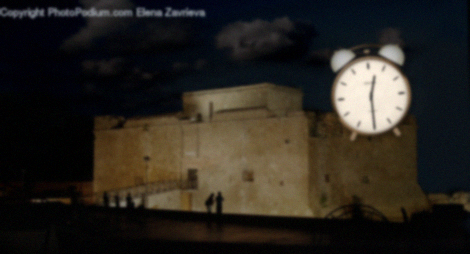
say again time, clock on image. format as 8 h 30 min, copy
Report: 12 h 30 min
